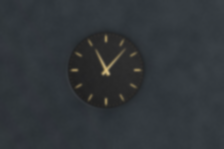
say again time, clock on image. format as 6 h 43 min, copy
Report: 11 h 07 min
